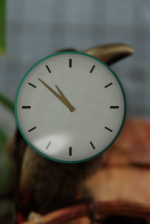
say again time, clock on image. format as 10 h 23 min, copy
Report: 10 h 52 min
